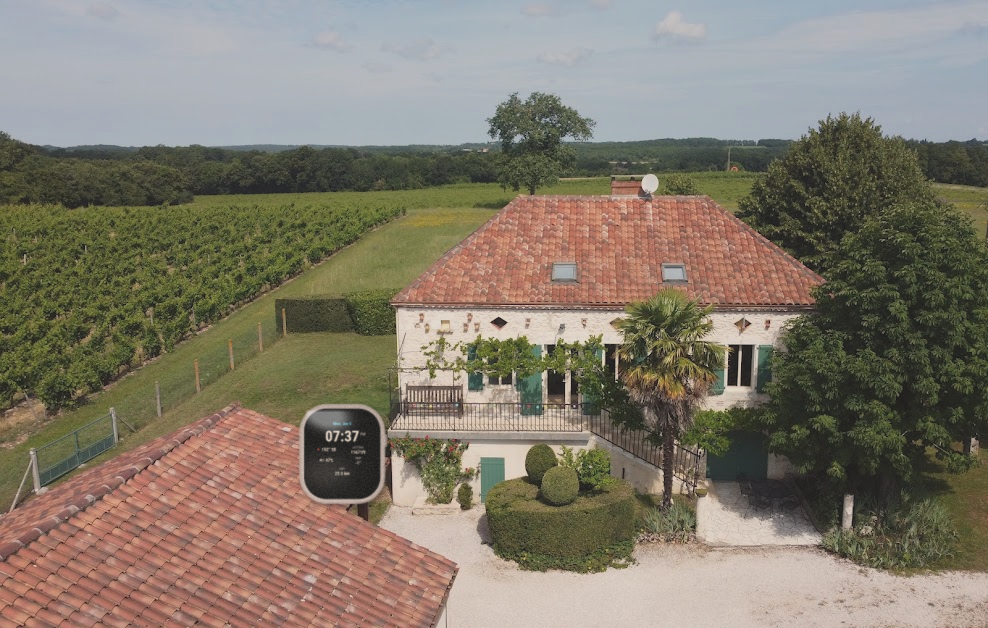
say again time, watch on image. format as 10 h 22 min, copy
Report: 7 h 37 min
